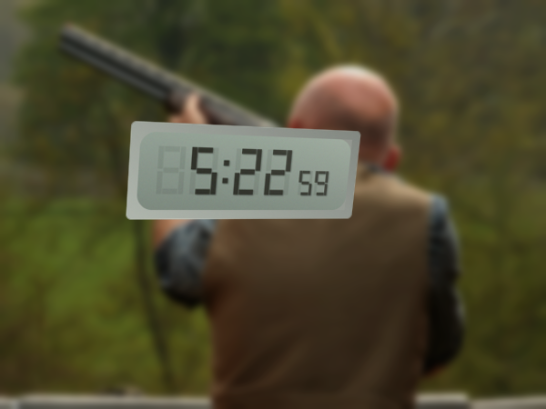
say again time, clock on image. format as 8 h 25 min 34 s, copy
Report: 5 h 22 min 59 s
